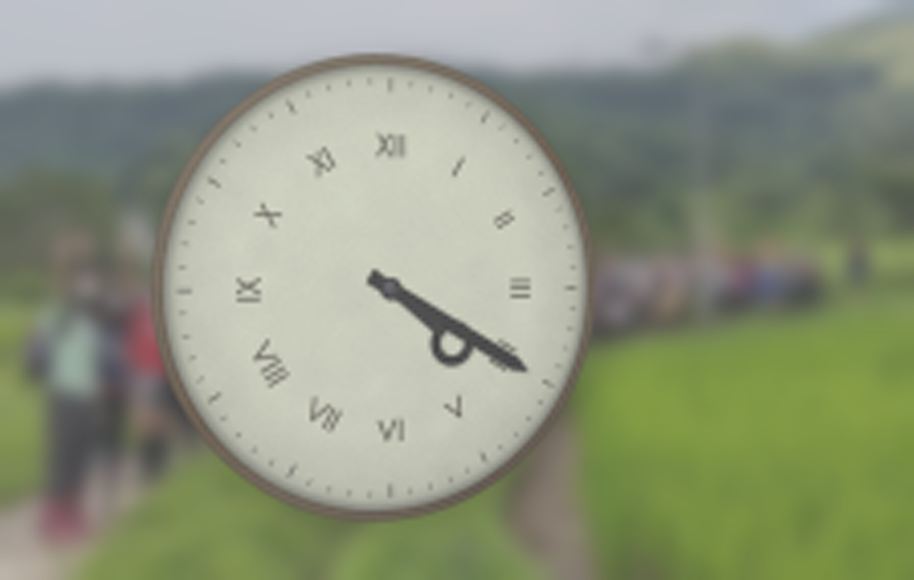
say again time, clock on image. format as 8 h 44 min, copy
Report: 4 h 20 min
